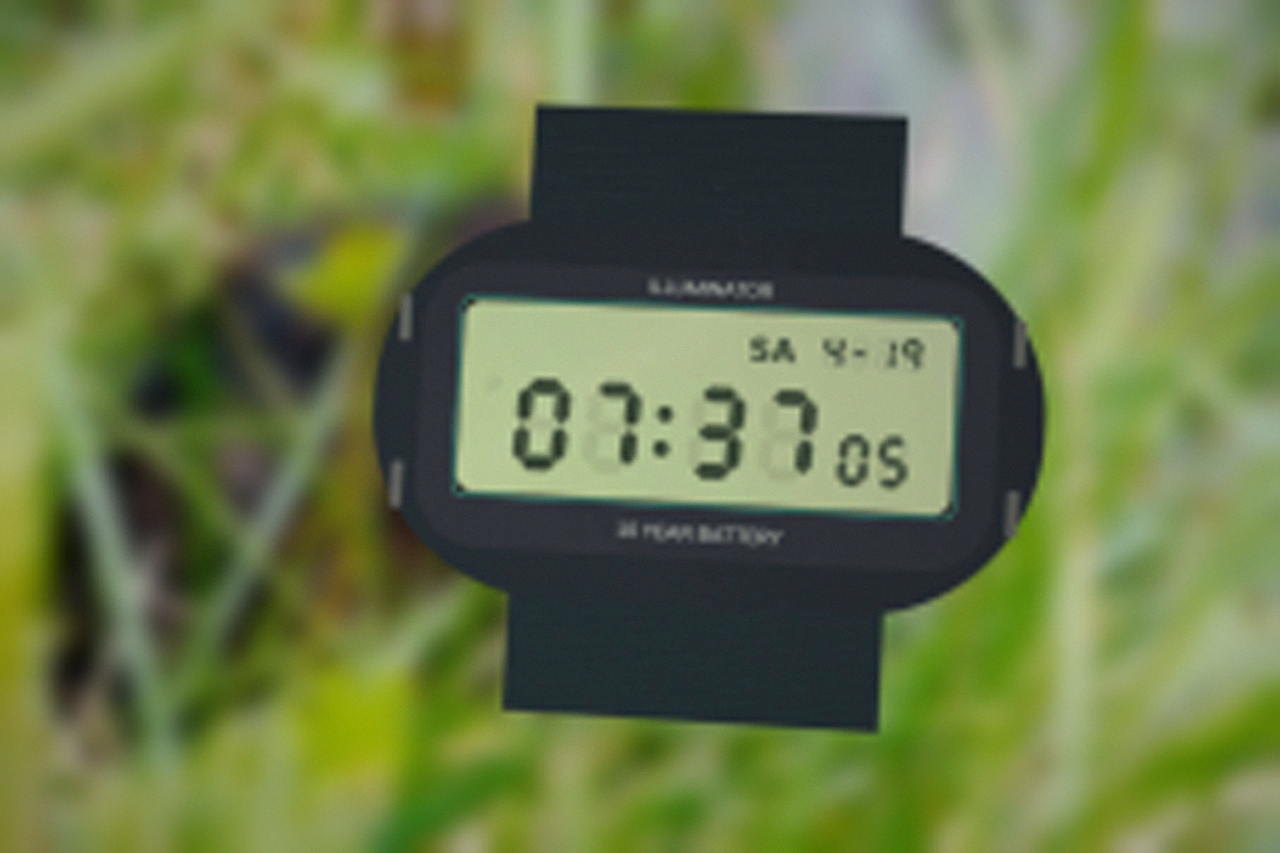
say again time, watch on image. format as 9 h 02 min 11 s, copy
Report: 7 h 37 min 05 s
